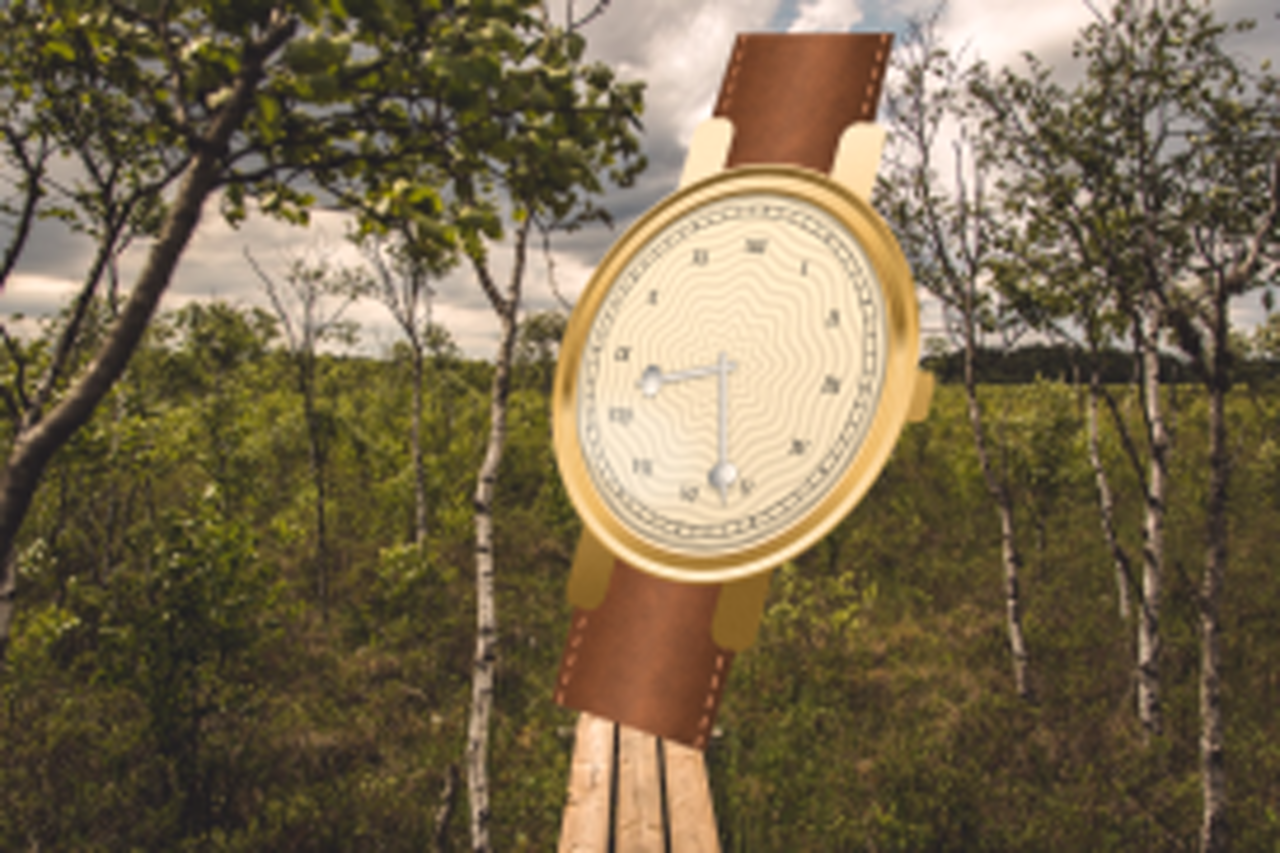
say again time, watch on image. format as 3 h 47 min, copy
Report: 8 h 27 min
